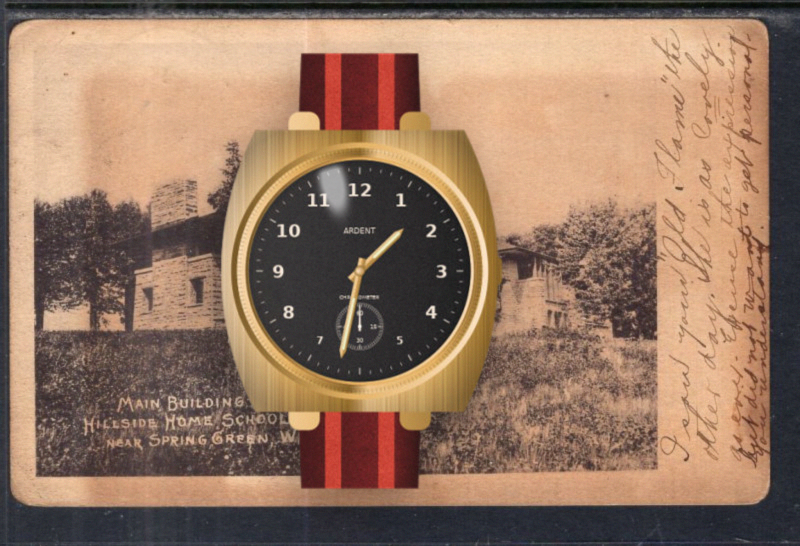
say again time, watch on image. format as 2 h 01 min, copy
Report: 1 h 32 min
